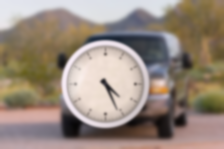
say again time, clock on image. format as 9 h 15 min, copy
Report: 4 h 26 min
